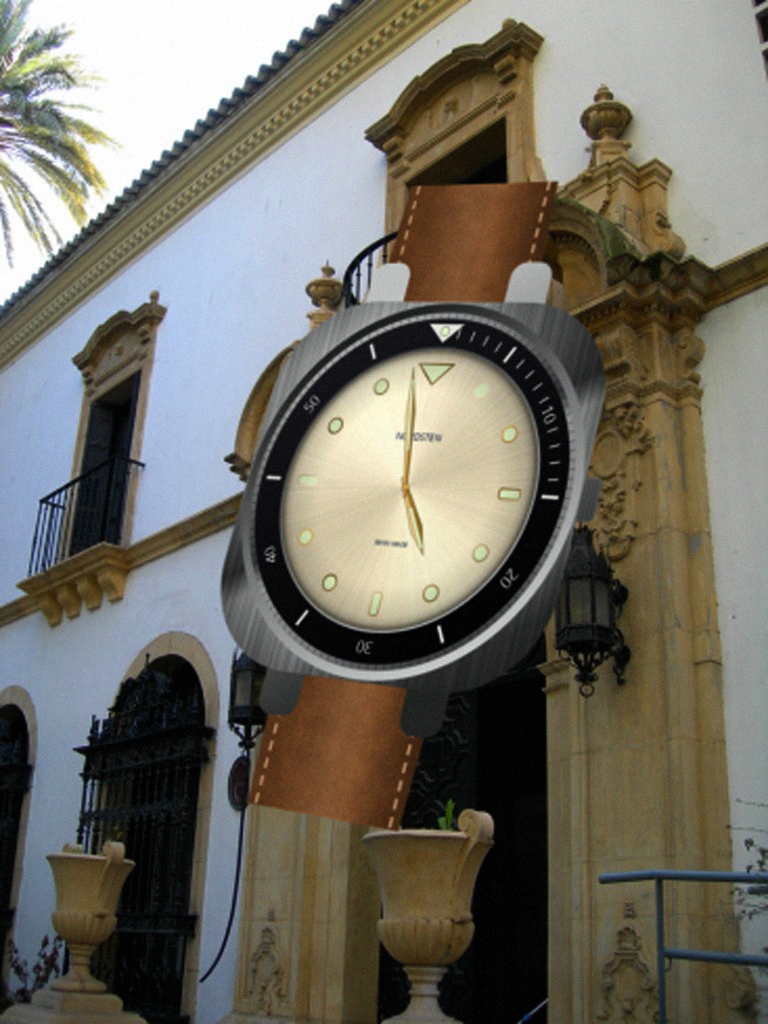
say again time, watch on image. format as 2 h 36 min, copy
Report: 4 h 58 min
